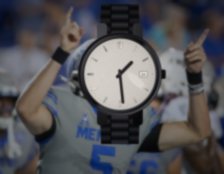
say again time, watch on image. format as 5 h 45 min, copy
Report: 1 h 29 min
